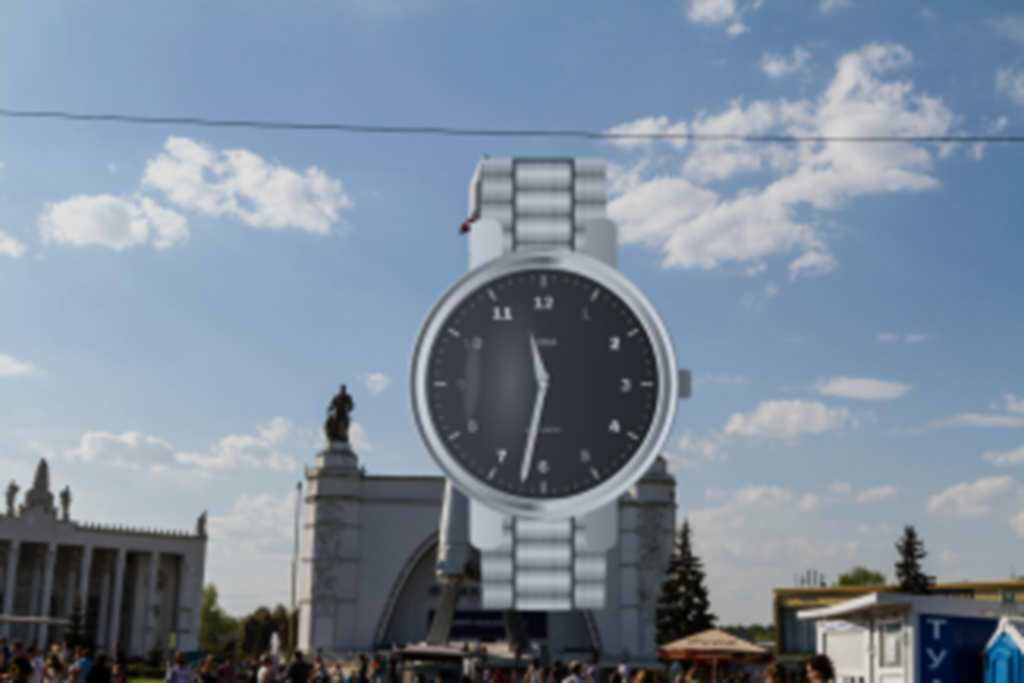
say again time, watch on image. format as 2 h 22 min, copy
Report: 11 h 32 min
